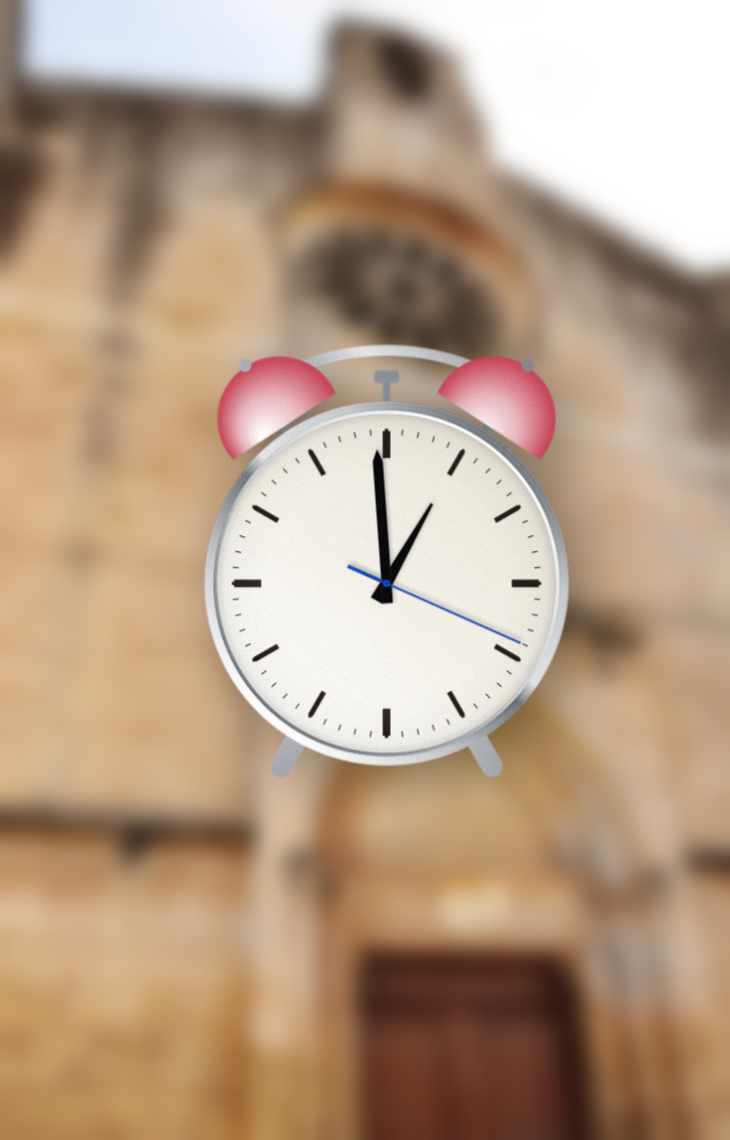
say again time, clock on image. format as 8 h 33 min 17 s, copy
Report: 12 h 59 min 19 s
